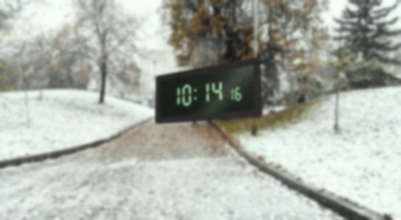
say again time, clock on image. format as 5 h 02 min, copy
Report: 10 h 14 min
